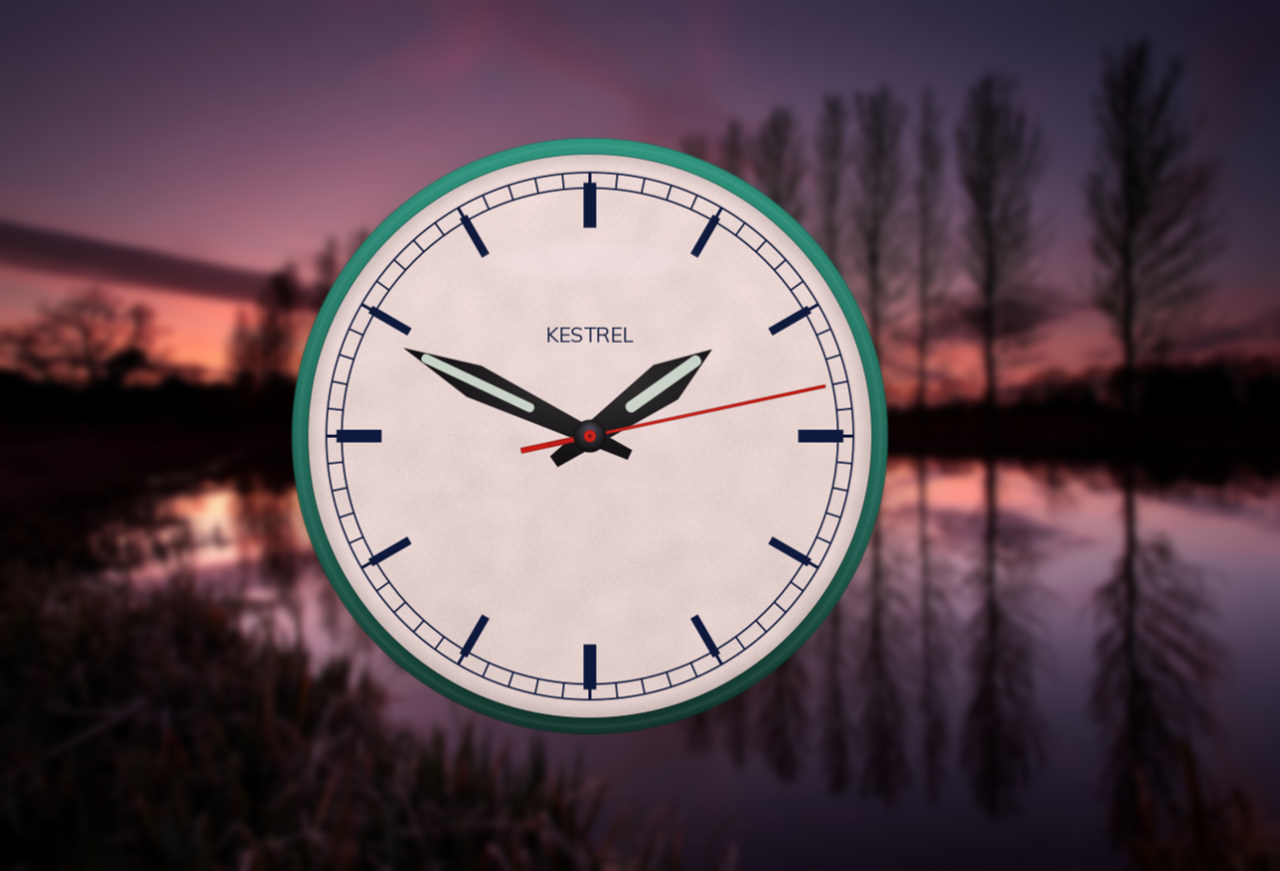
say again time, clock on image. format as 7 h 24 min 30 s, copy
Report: 1 h 49 min 13 s
